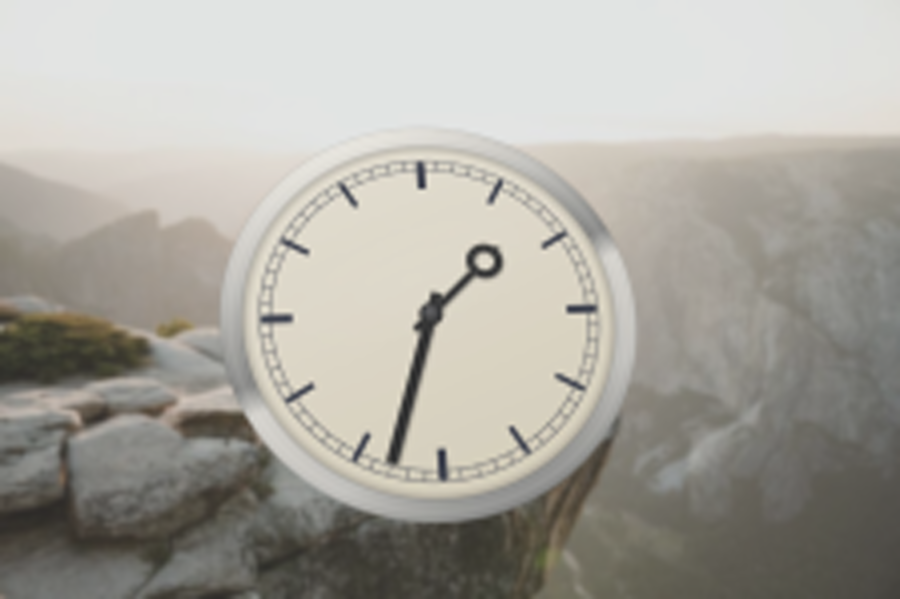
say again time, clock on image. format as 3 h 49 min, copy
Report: 1 h 33 min
